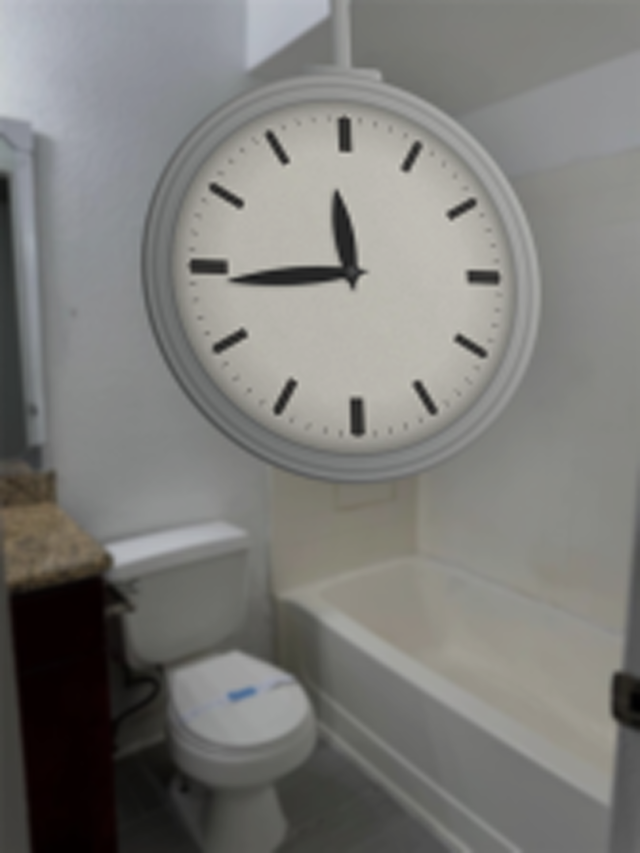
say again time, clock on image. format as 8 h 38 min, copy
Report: 11 h 44 min
